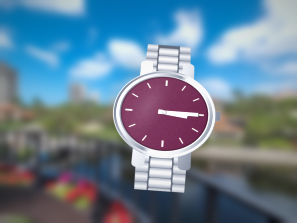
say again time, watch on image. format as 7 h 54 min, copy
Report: 3 h 15 min
